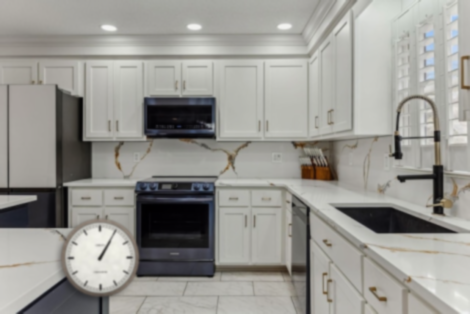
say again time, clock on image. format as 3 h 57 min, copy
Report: 1 h 05 min
